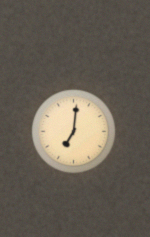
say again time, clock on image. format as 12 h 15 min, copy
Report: 7 h 01 min
